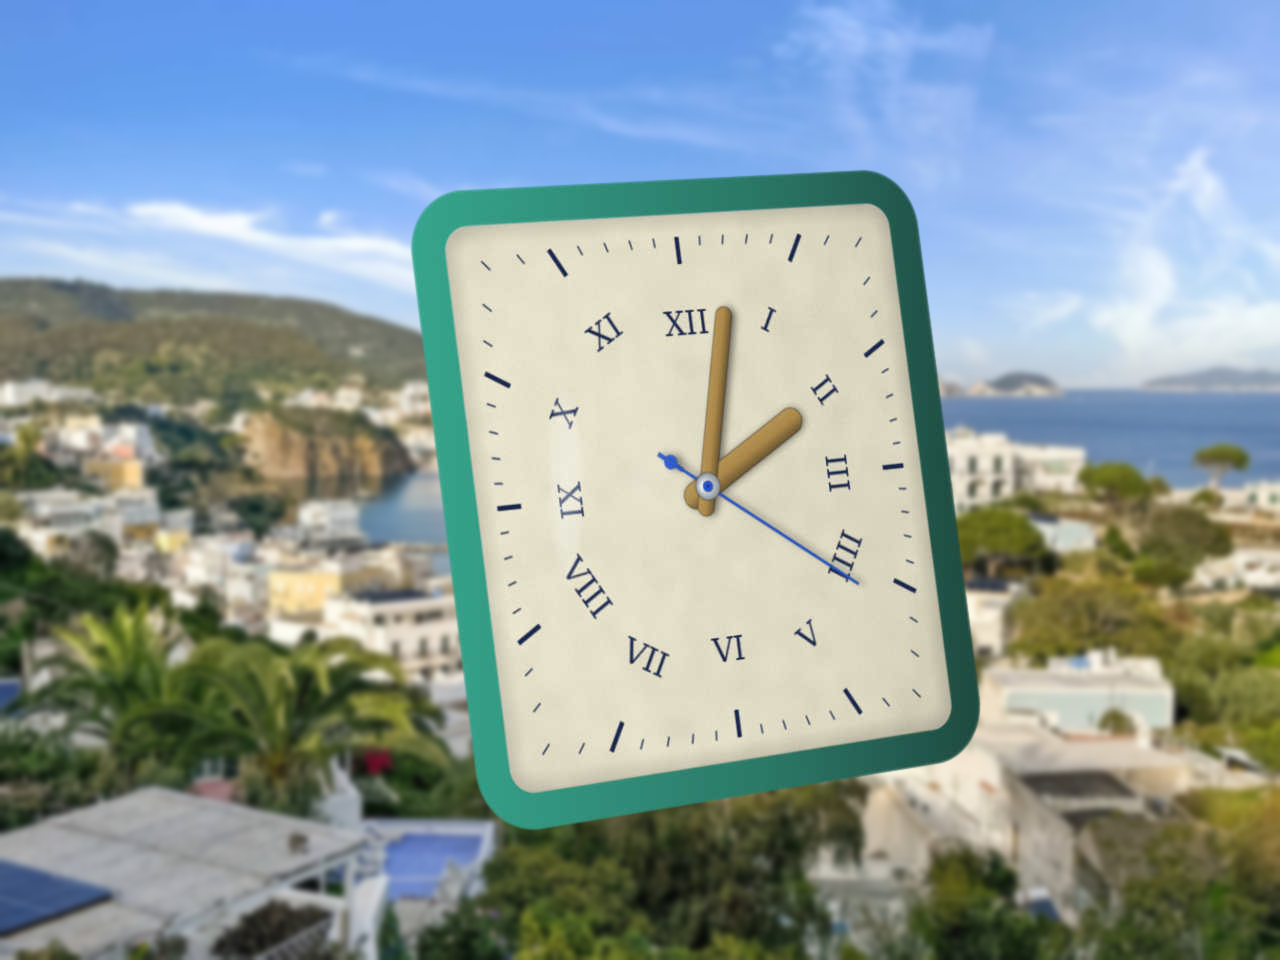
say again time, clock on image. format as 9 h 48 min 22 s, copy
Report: 2 h 02 min 21 s
